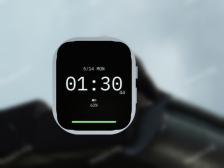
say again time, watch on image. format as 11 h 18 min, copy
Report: 1 h 30 min
